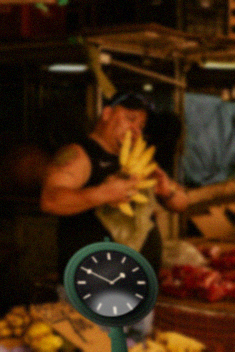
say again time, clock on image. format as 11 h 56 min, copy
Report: 1 h 50 min
